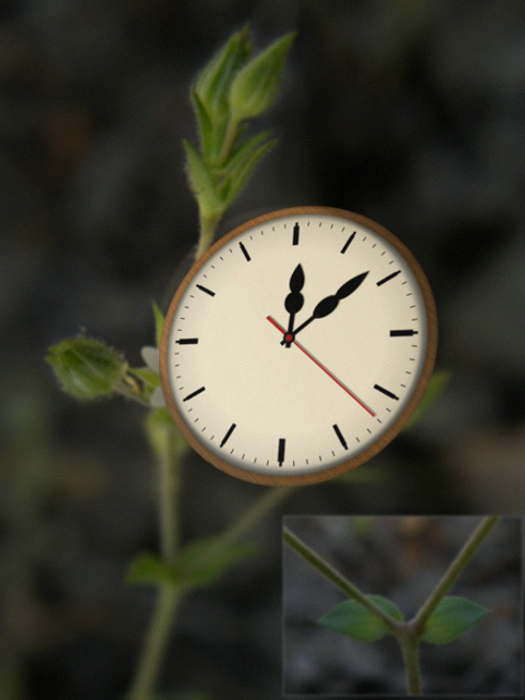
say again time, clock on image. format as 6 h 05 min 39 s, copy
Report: 12 h 08 min 22 s
